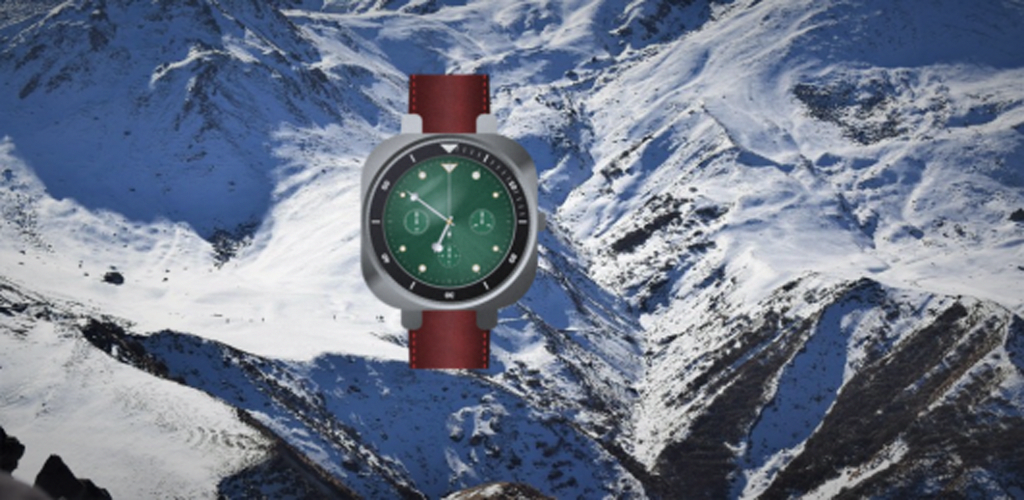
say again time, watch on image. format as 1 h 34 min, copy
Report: 6 h 51 min
